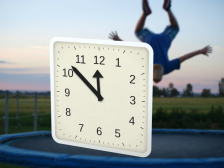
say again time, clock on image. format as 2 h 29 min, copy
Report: 11 h 52 min
